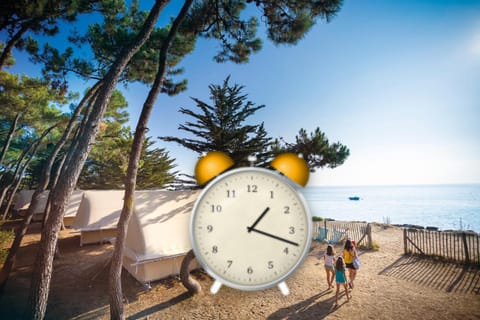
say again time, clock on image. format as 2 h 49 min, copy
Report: 1 h 18 min
